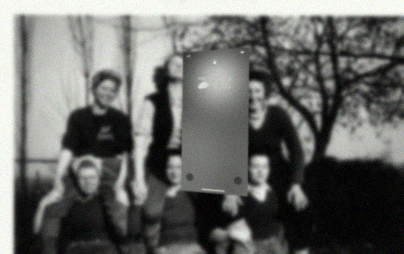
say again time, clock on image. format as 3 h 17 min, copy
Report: 7 h 52 min
